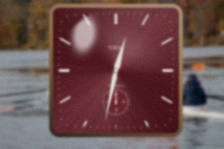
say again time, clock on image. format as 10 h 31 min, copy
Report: 12 h 32 min
